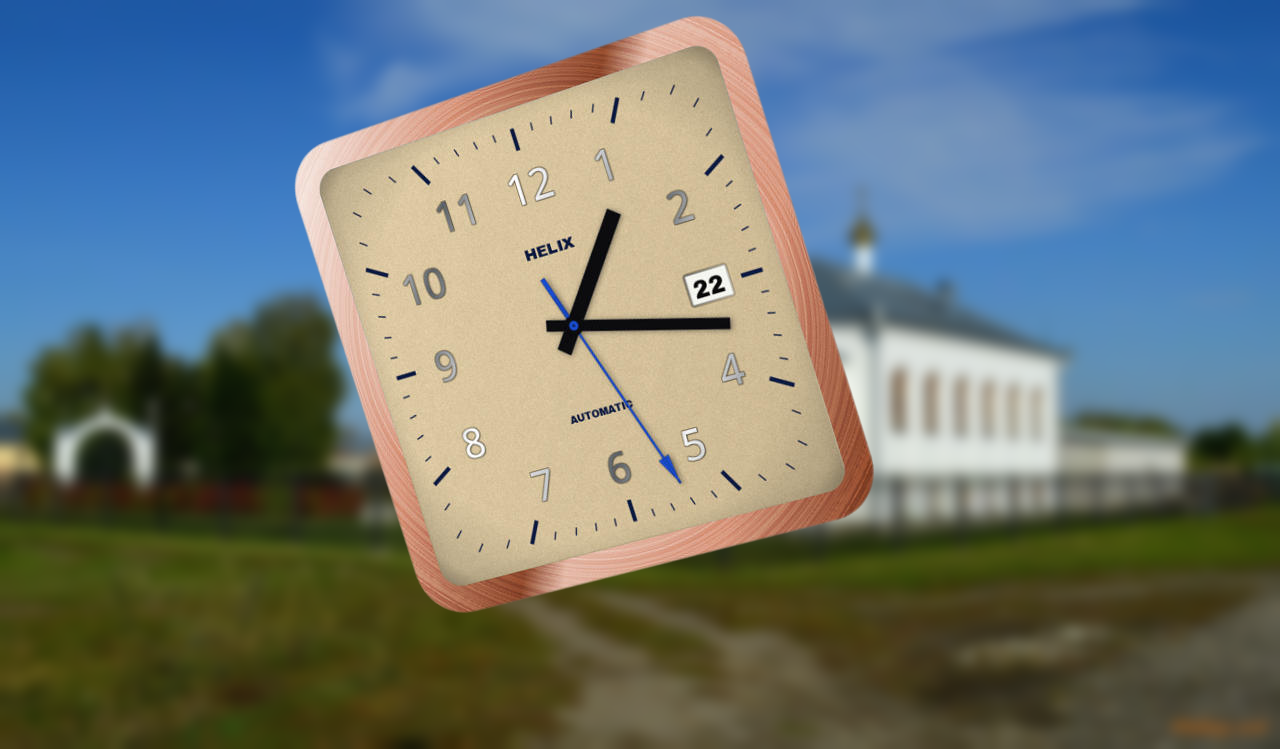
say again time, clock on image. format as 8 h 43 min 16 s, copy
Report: 1 h 17 min 27 s
